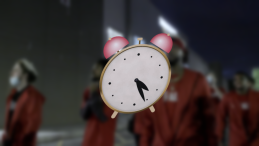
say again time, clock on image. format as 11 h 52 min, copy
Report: 4 h 26 min
